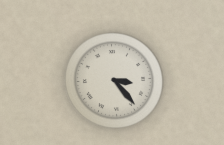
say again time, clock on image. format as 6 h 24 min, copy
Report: 3 h 24 min
